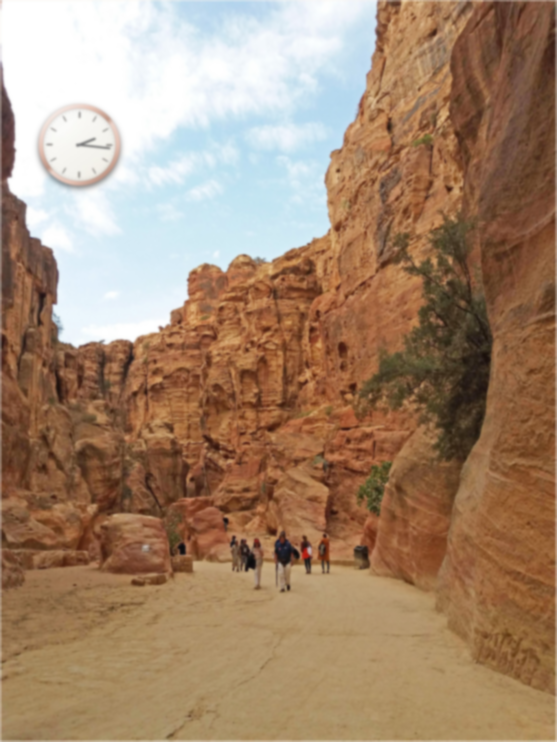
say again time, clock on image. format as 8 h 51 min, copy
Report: 2 h 16 min
